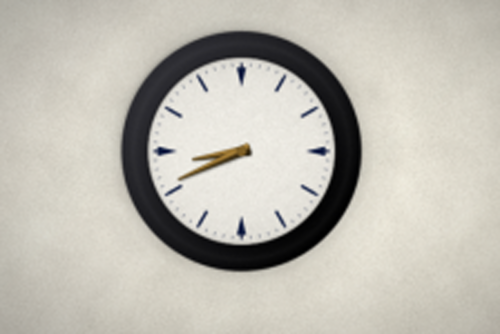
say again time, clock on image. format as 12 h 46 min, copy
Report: 8 h 41 min
